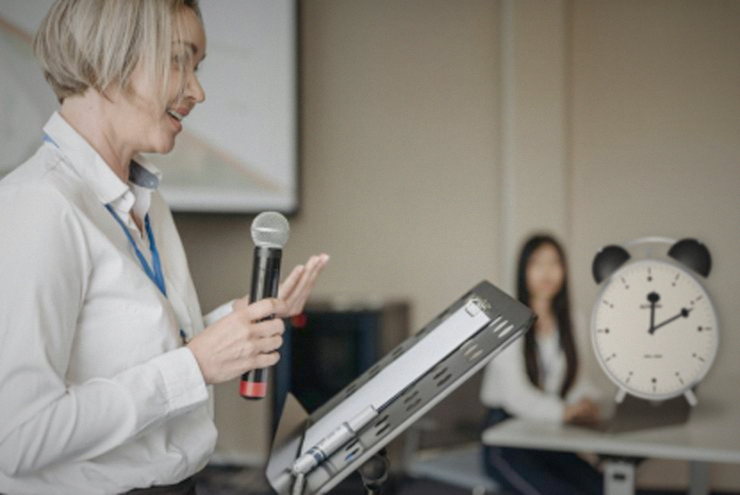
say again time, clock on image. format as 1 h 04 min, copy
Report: 12 h 11 min
